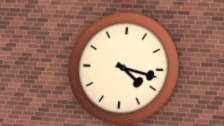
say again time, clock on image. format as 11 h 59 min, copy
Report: 4 h 17 min
